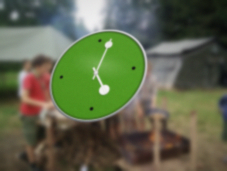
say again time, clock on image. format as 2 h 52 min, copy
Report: 5 h 03 min
